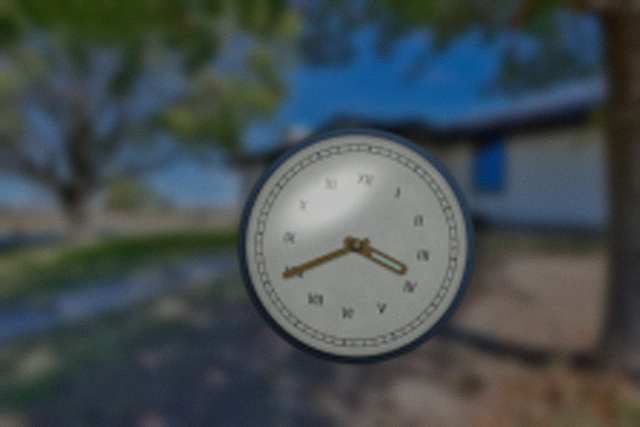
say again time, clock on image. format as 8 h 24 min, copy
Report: 3 h 40 min
